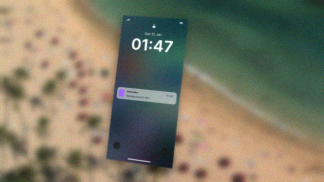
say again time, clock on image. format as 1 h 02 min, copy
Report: 1 h 47 min
